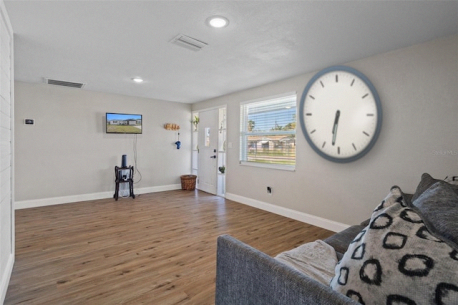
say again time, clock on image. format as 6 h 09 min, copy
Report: 6 h 32 min
